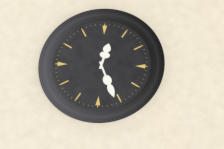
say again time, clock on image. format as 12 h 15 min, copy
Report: 12 h 26 min
